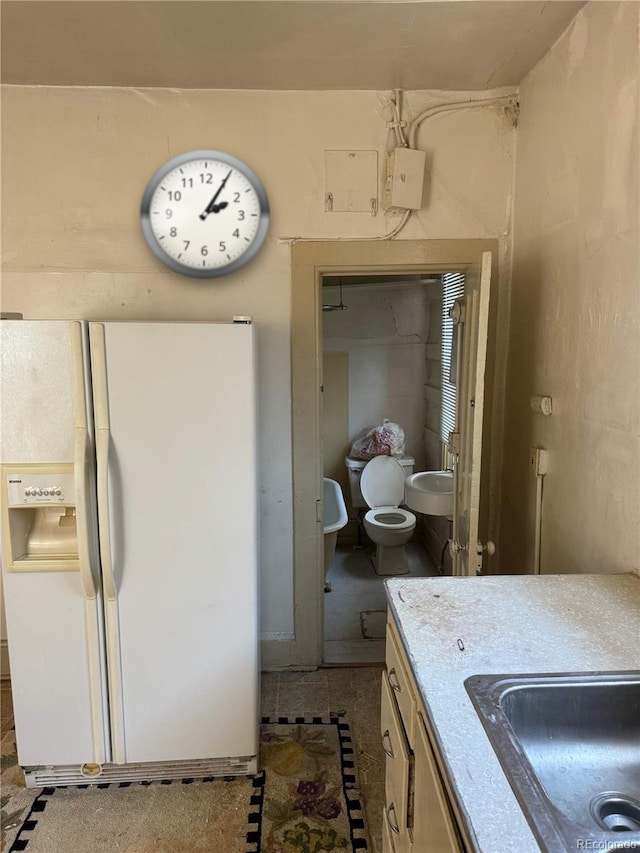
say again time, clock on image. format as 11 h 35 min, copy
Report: 2 h 05 min
